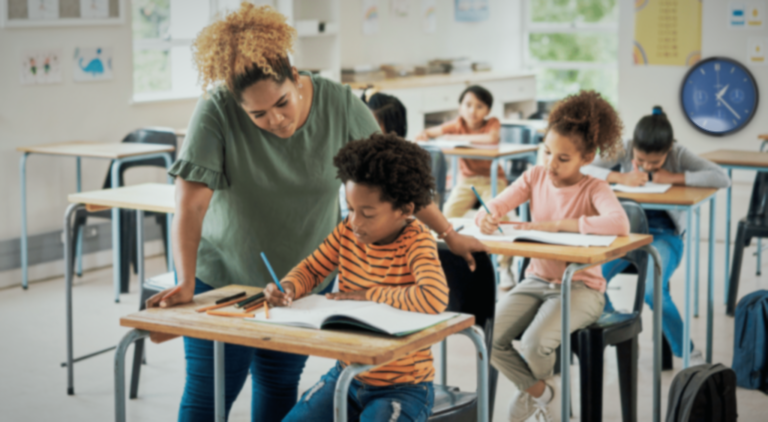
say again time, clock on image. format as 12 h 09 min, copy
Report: 1 h 23 min
